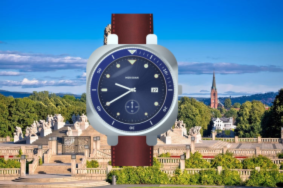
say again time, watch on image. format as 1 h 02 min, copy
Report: 9 h 40 min
